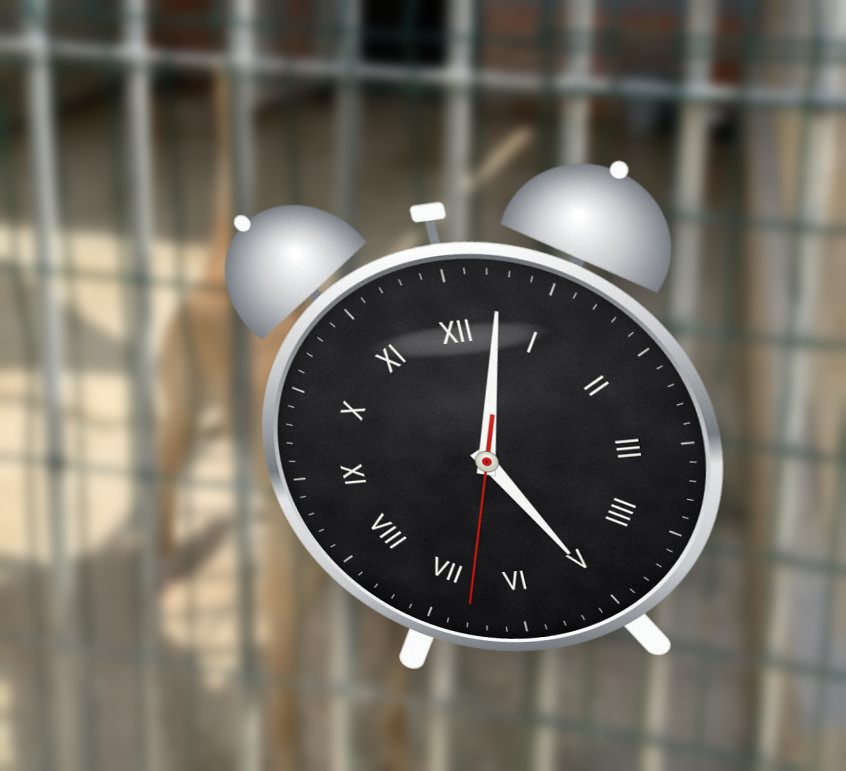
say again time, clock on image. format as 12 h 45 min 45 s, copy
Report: 5 h 02 min 33 s
